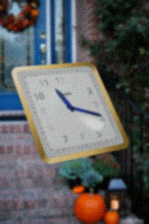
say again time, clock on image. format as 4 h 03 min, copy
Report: 11 h 19 min
